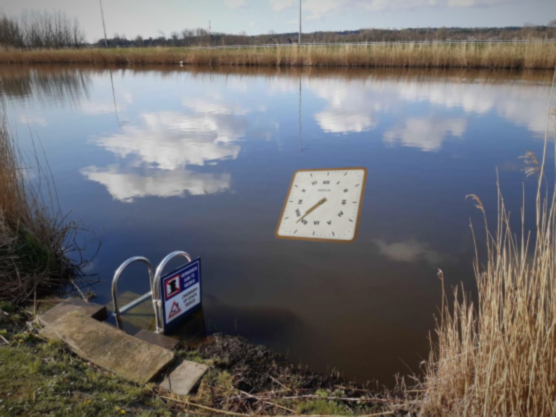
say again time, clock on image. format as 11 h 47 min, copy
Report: 7 h 37 min
